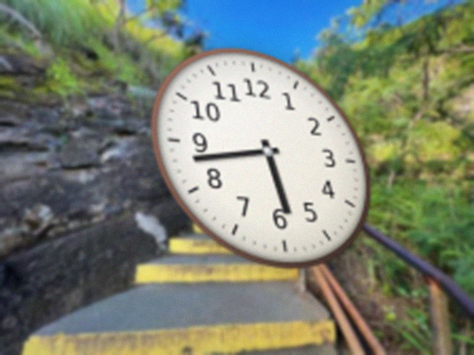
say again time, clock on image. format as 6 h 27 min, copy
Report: 5 h 43 min
